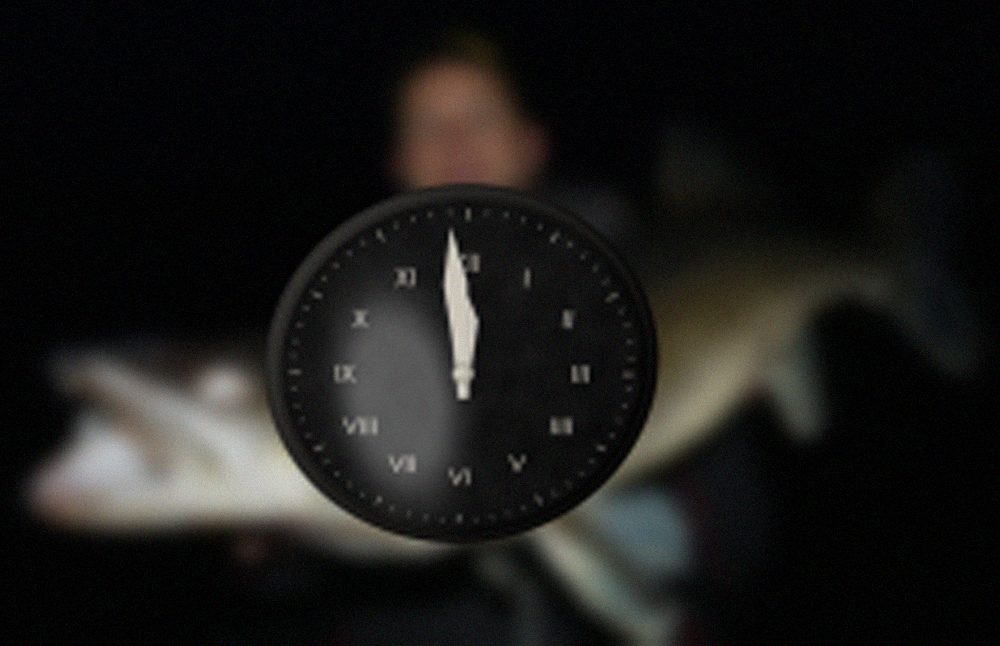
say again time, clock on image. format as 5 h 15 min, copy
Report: 11 h 59 min
